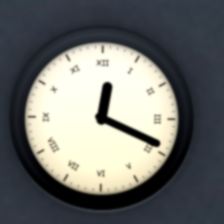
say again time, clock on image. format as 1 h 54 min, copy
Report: 12 h 19 min
